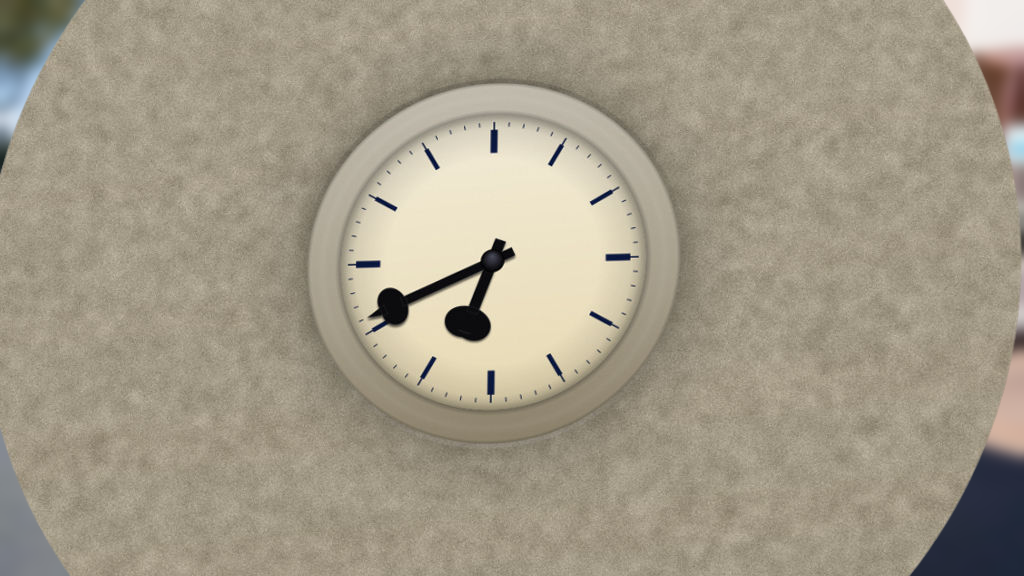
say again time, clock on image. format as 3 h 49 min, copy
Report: 6 h 41 min
